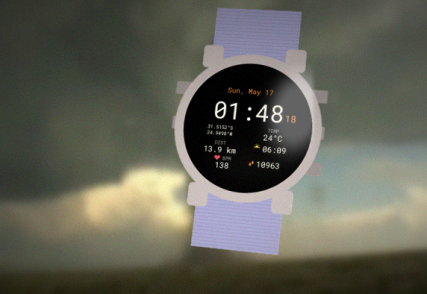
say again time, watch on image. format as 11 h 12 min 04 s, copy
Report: 1 h 48 min 18 s
